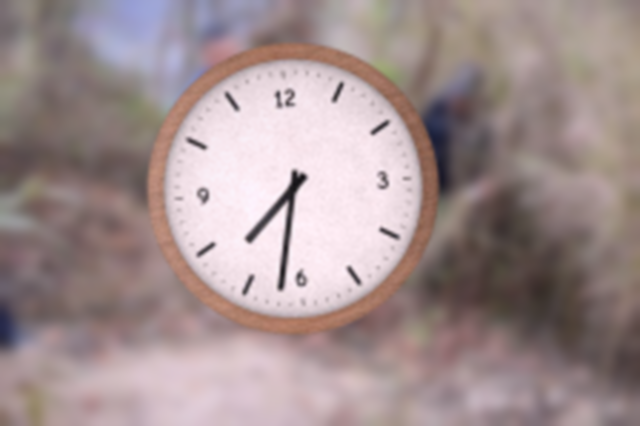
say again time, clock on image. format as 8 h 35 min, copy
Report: 7 h 32 min
